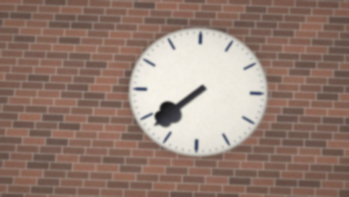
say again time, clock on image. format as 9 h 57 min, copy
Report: 7 h 38 min
